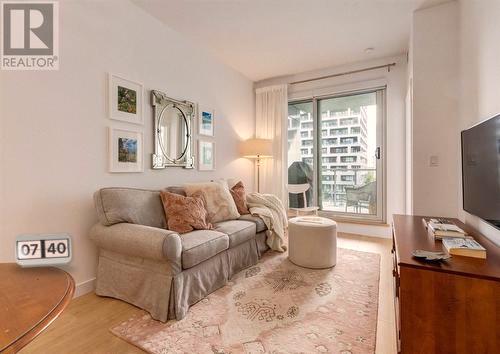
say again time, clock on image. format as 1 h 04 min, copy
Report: 7 h 40 min
